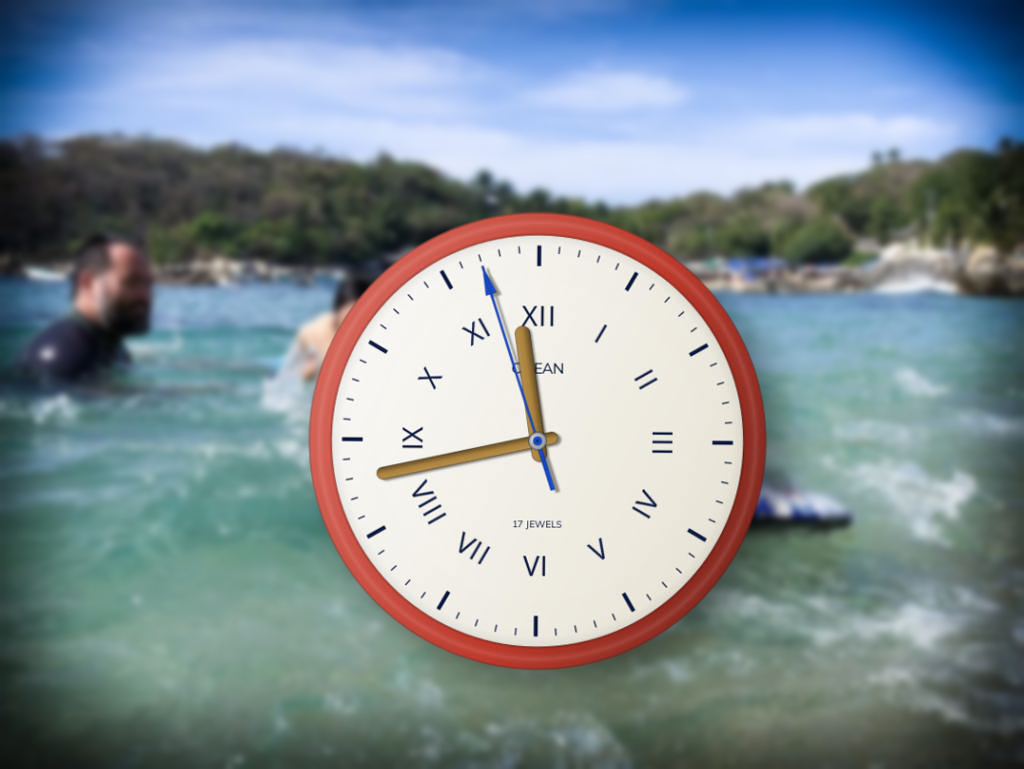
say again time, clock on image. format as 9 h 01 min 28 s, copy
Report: 11 h 42 min 57 s
